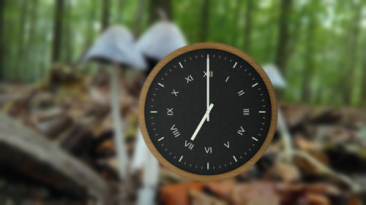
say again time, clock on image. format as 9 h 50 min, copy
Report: 7 h 00 min
